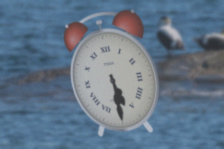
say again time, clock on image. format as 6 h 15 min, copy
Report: 5 h 30 min
